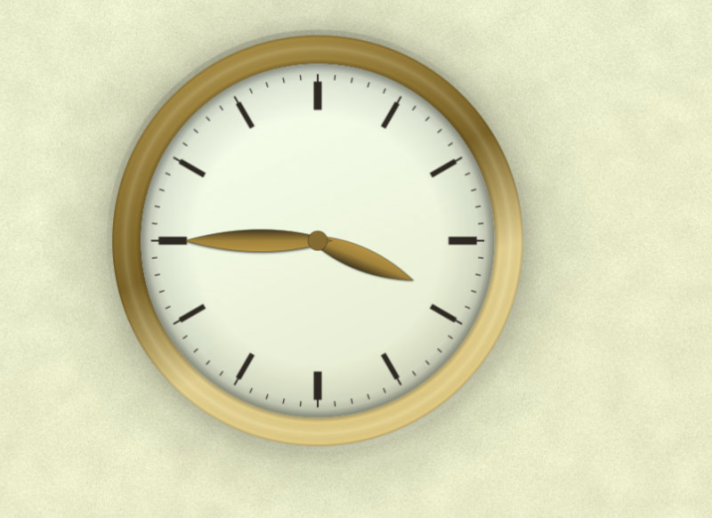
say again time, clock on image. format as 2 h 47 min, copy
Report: 3 h 45 min
